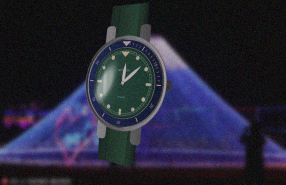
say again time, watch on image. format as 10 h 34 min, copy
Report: 12 h 08 min
